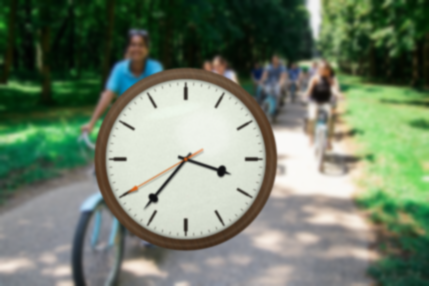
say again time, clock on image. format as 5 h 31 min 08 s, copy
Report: 3 h 36 min 40 s
